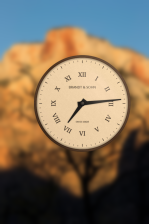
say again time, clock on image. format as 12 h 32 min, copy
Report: 7 h 14 min
